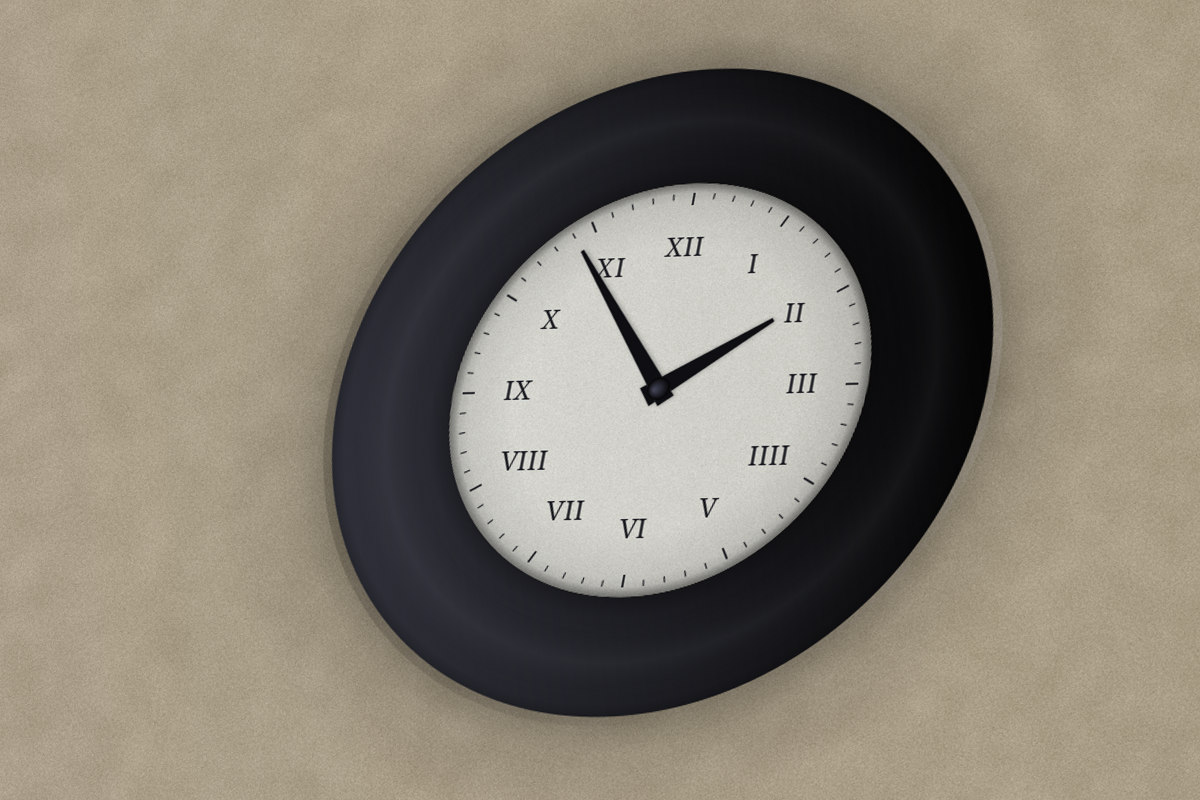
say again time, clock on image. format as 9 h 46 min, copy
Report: 1 h 54 min
